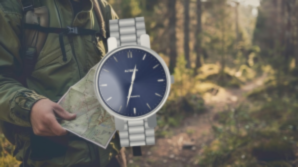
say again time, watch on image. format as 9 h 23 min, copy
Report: 12 h 33 min
